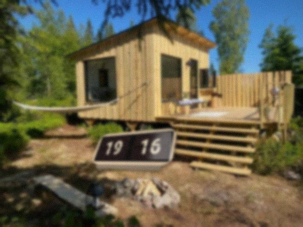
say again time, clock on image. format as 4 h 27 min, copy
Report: 19 h 16 min
